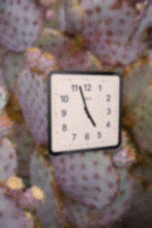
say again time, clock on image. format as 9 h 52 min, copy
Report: 4 h 57 min
